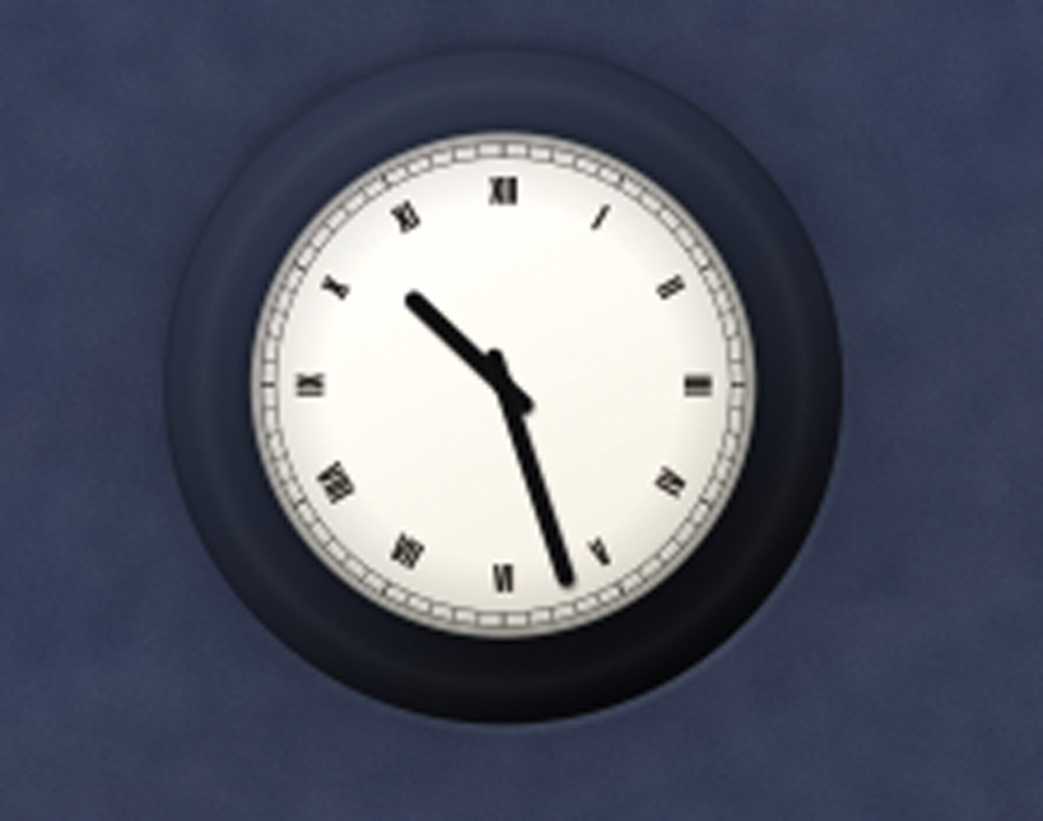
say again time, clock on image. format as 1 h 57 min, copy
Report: 10 h 27 min
